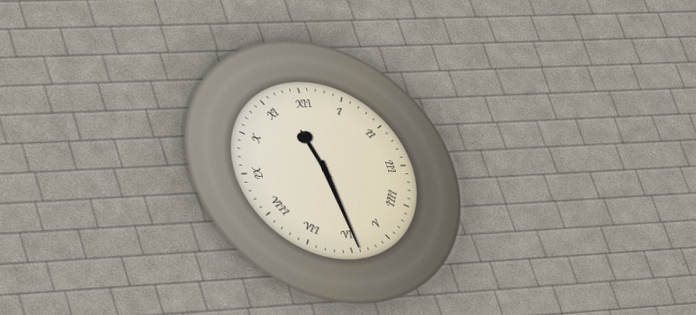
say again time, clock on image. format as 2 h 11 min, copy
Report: 11 h 29 min
